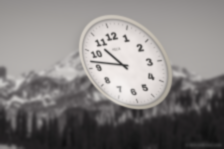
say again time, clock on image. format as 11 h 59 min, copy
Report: 10 h 47 min
